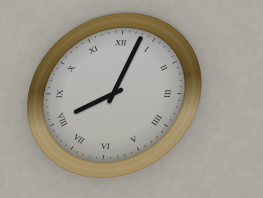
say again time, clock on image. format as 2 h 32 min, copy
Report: 8 h 03 min
